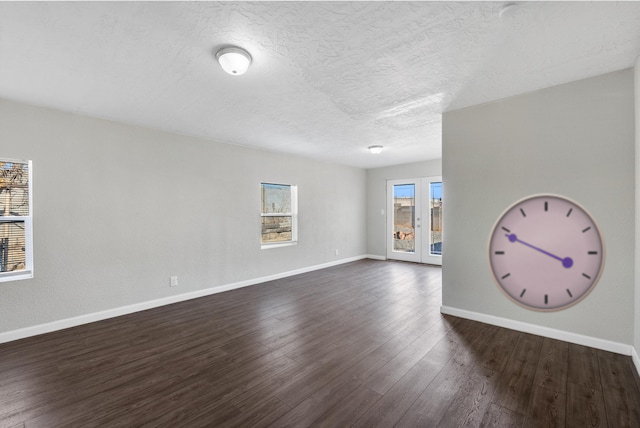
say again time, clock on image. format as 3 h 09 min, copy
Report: 3 h 49 min
